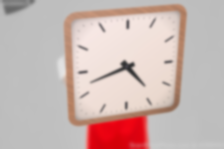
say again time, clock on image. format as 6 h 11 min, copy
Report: 4 h 42 min
